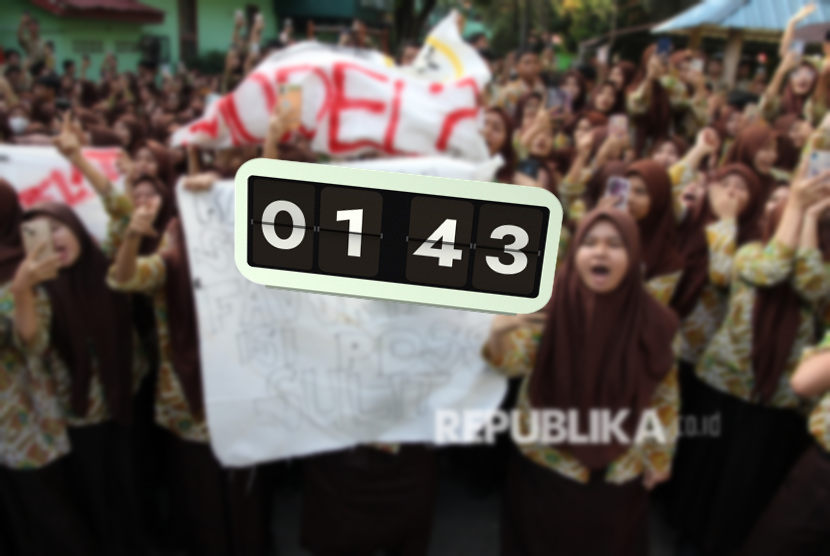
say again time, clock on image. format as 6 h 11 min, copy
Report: 1 h 43 min
